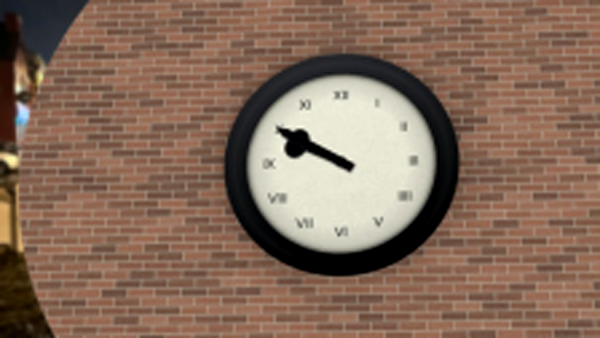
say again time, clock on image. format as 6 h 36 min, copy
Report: 9 h 50 min
